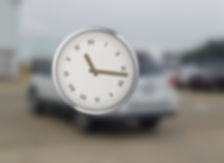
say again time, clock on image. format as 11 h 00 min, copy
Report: 11 h 17 min
